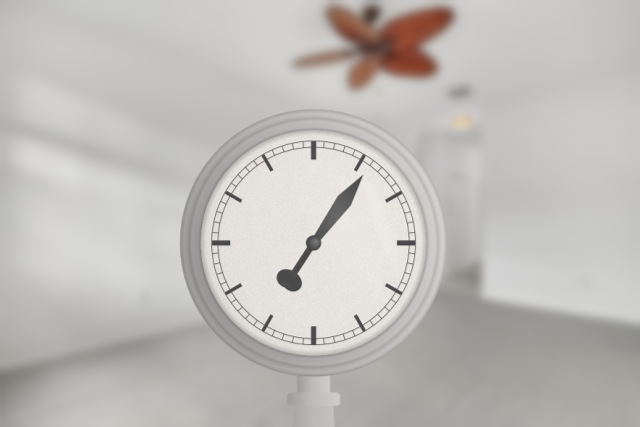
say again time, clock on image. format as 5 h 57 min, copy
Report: 7 h 06 min
